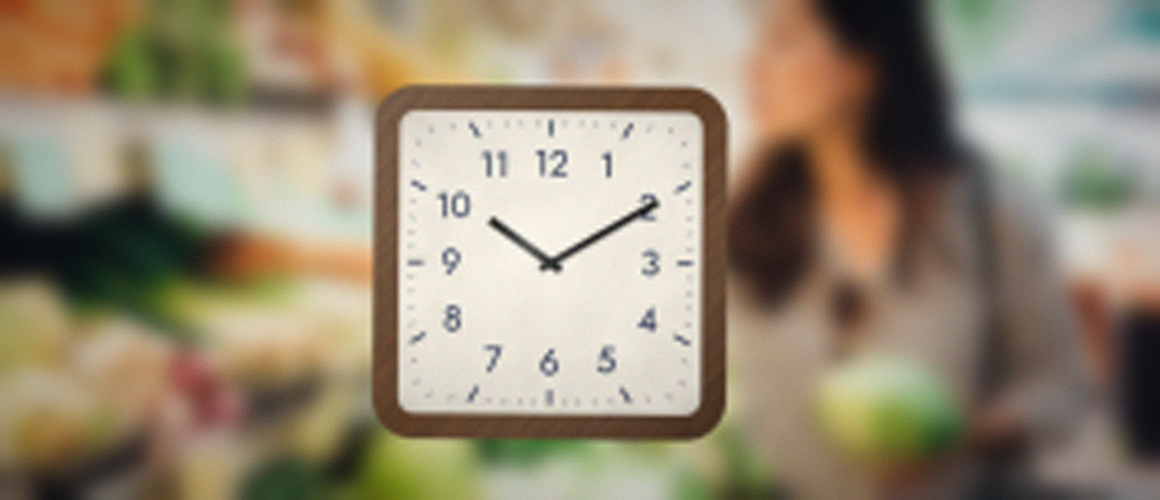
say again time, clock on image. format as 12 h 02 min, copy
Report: 10 h 10 min
